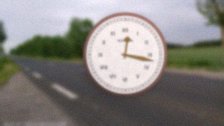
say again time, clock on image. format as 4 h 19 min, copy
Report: 12 h 17 min
